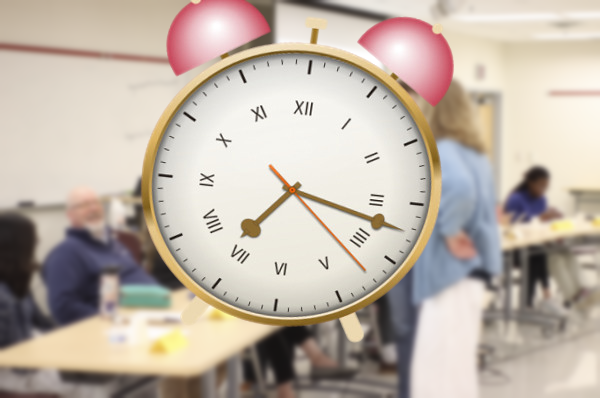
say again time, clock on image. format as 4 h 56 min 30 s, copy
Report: 7 h 17 min 22 s
